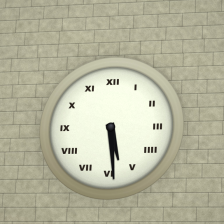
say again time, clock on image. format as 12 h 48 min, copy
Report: 5 h 29 min
